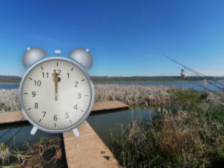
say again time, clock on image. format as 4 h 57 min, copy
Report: 11 h 59 min
